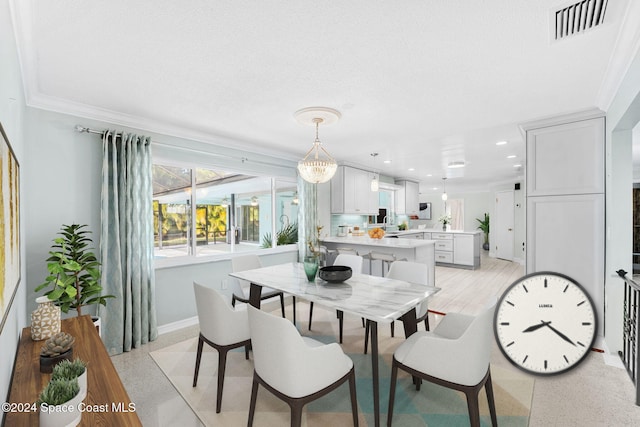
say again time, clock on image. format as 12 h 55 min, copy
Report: 8 h 21 min
